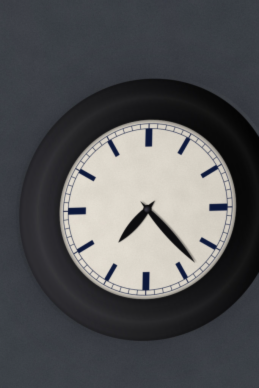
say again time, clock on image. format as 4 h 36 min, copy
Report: 7 h 23 min
